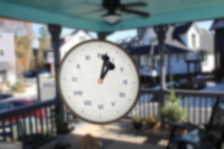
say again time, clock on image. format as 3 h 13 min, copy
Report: 1 h 02 min
